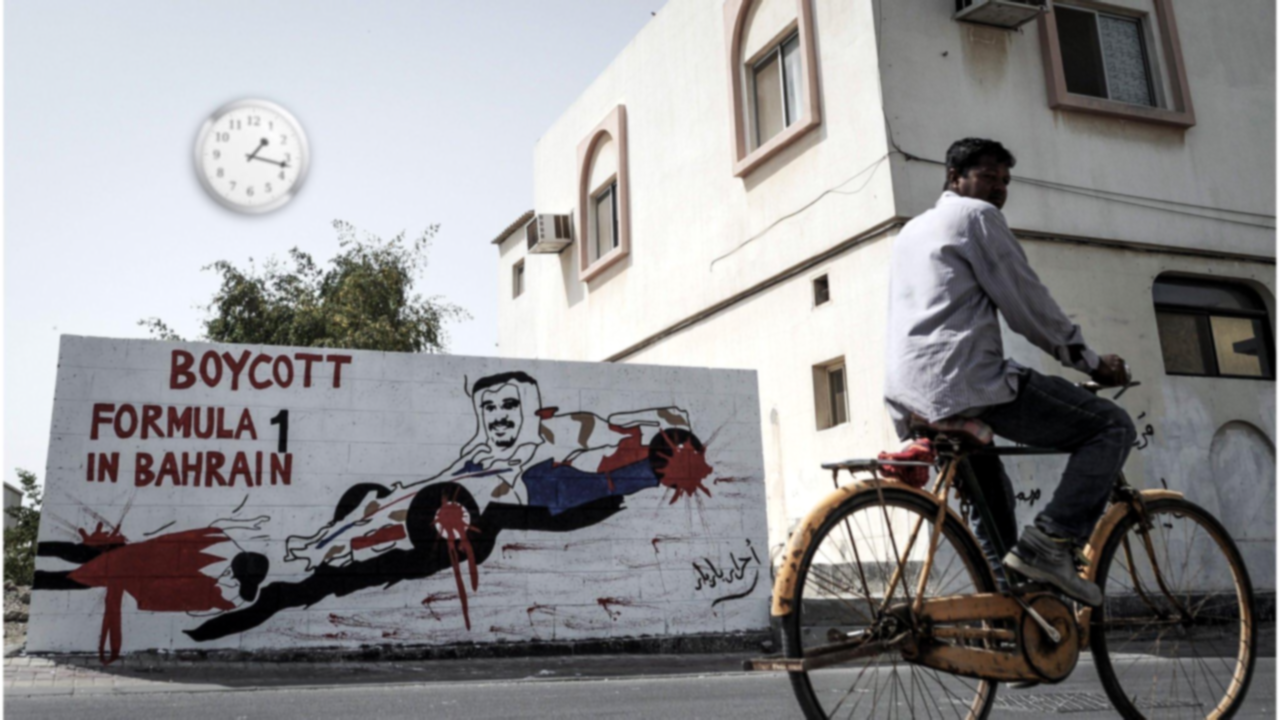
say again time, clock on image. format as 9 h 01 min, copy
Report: 1 h 17 min
